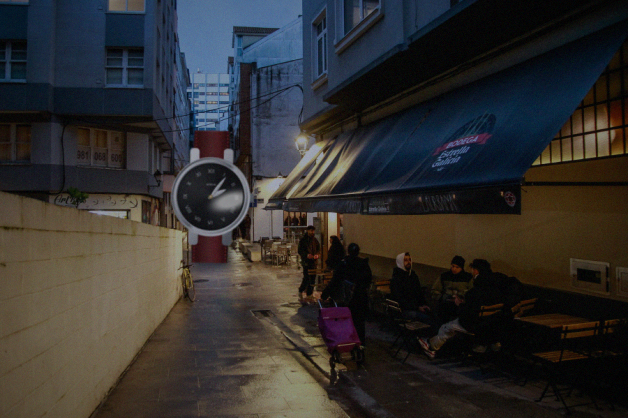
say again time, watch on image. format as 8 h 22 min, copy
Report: 2 h 06 min
